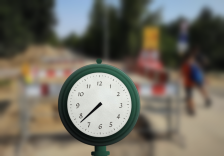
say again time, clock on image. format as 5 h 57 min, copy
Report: 7 h 38 min
